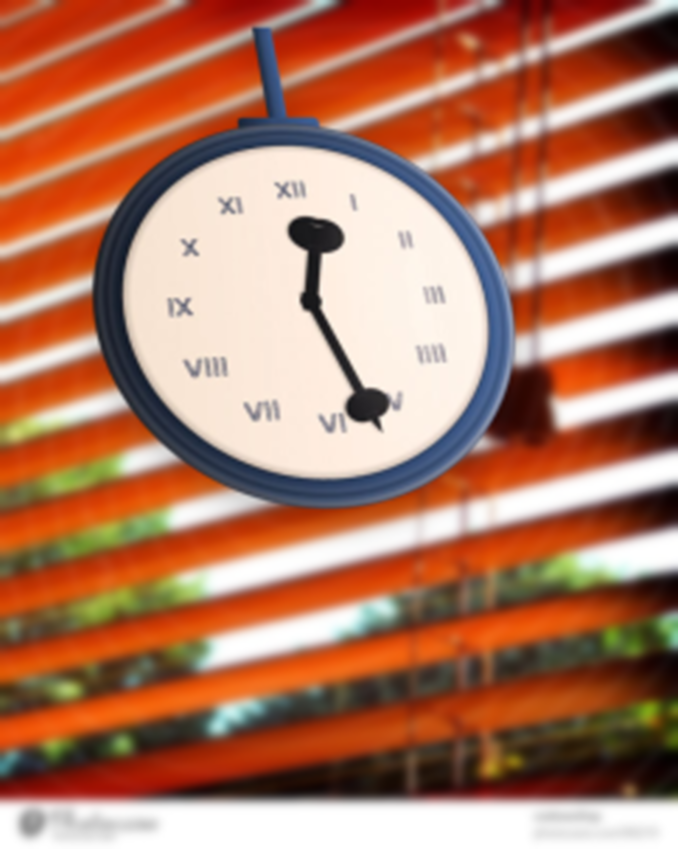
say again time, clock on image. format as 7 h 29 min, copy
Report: 12 h 27 min
